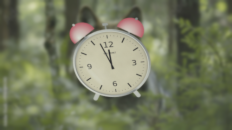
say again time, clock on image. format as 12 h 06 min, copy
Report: 11 h 57 min
